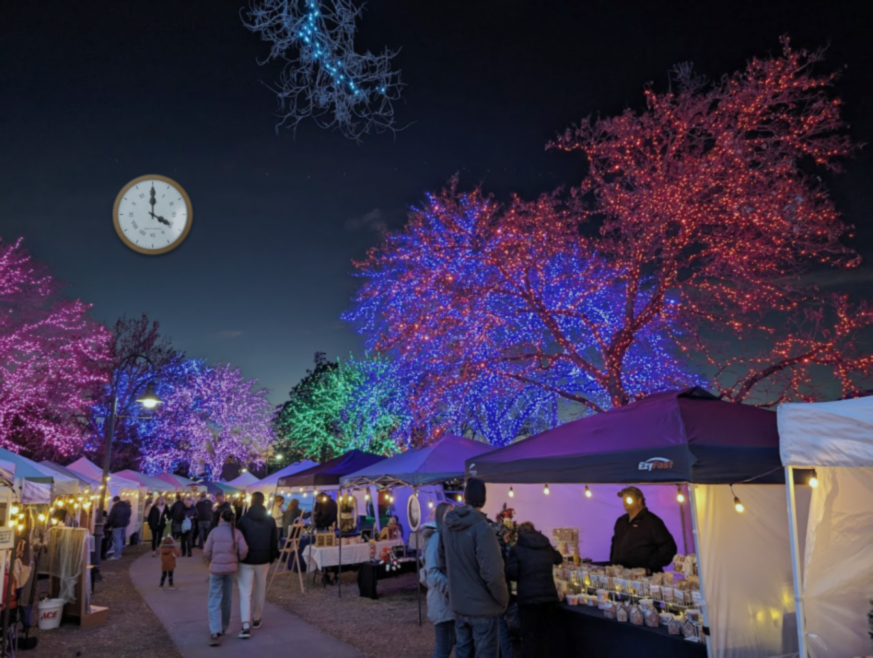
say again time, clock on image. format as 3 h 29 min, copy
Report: 4 h 00 min
